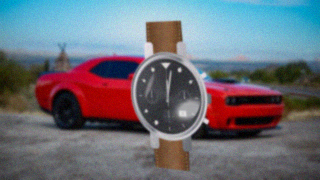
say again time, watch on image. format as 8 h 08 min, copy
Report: 12 h 02 min
